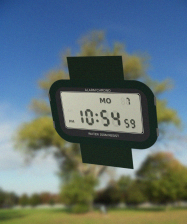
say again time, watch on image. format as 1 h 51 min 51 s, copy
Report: 10 h 54 min 59 s
